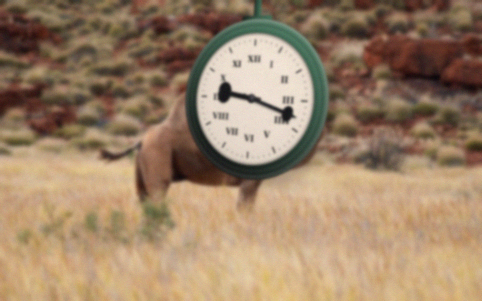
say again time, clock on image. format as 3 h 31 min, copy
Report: 9 h 18 min
